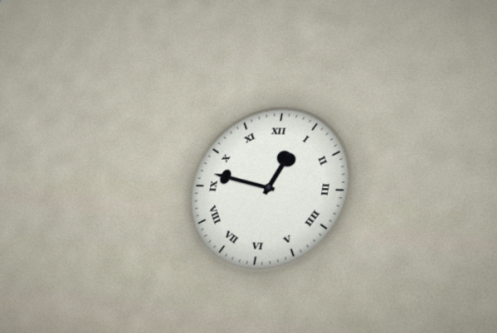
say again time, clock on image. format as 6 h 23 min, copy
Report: 12 h 47 min
